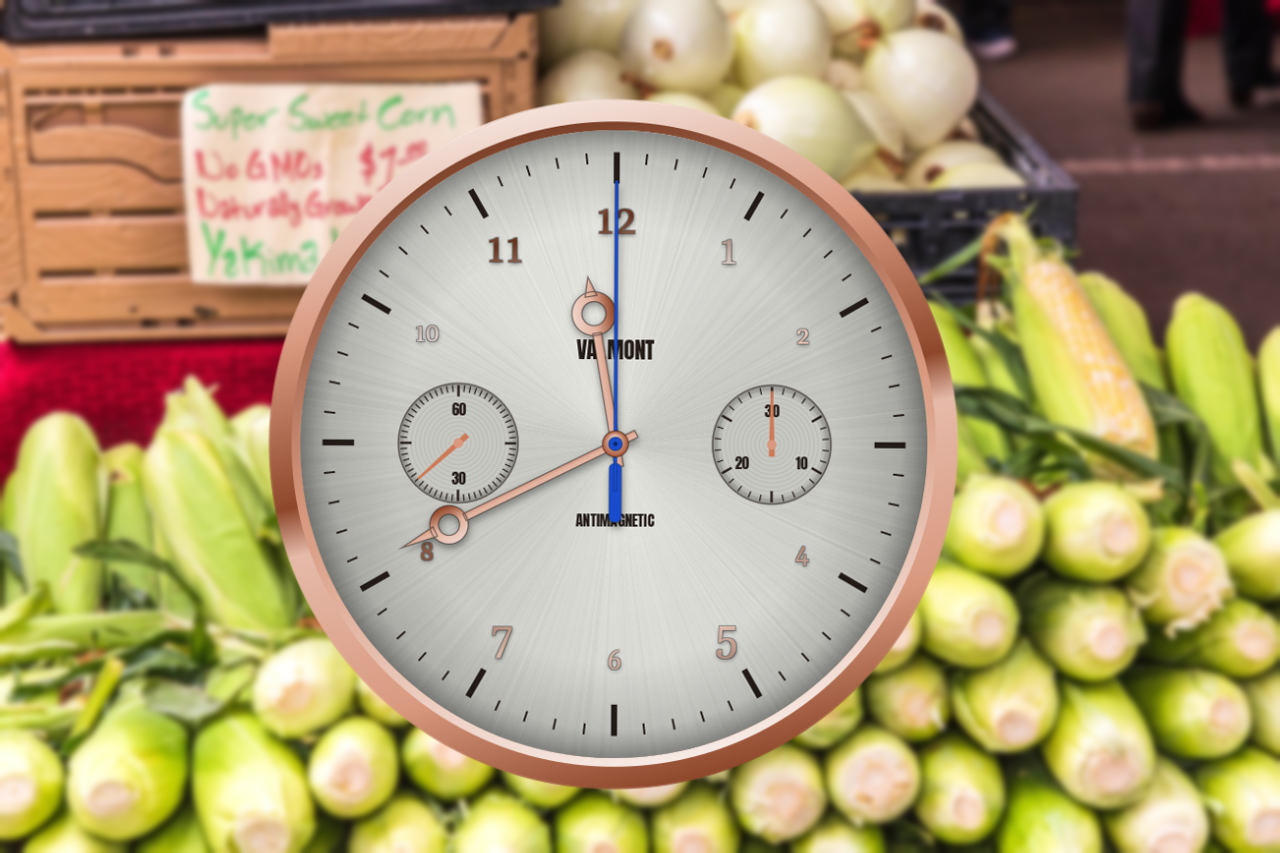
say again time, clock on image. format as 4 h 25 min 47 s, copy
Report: 11 h 40 min 38 s
